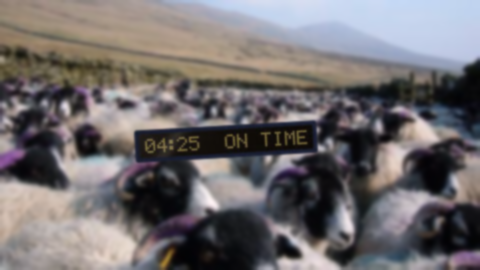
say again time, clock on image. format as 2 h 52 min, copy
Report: 4 h 25 min
